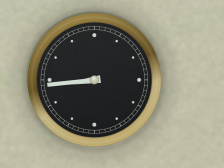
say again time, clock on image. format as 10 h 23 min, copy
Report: 8 h 44 min
